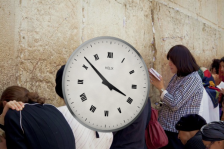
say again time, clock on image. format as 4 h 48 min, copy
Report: 3 h 52 min
